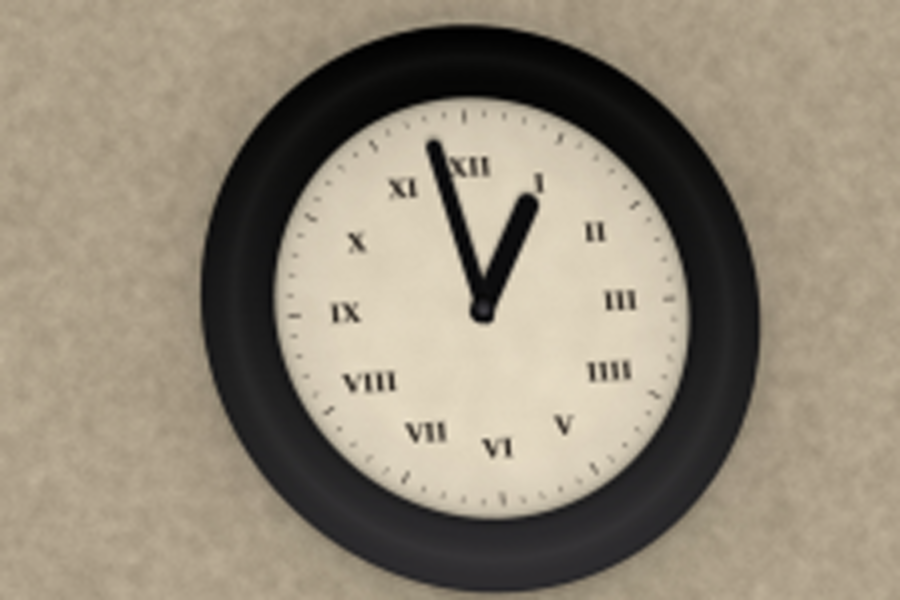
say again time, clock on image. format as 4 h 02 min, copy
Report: 12 h 58 min
